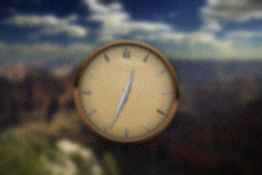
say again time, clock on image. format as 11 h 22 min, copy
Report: 12 h 34 min
